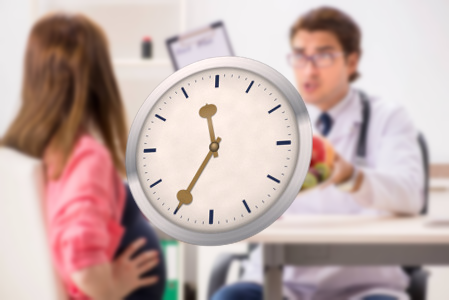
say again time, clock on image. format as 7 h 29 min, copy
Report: 11 h 35 min
